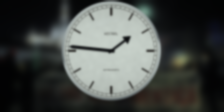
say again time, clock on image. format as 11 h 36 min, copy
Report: 1 h 46 min
